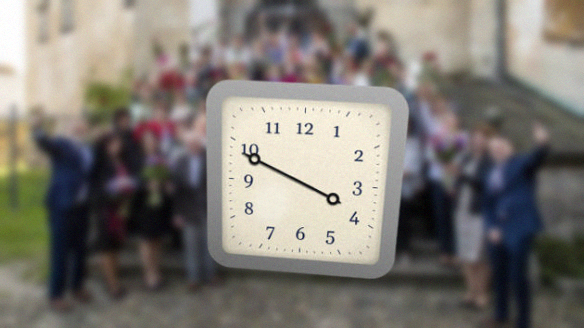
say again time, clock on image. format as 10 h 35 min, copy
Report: 3 h 49 min
